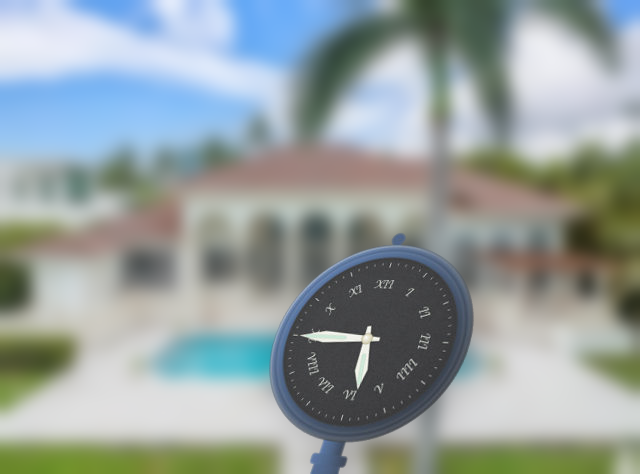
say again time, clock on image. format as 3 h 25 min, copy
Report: 5 h 45 min
